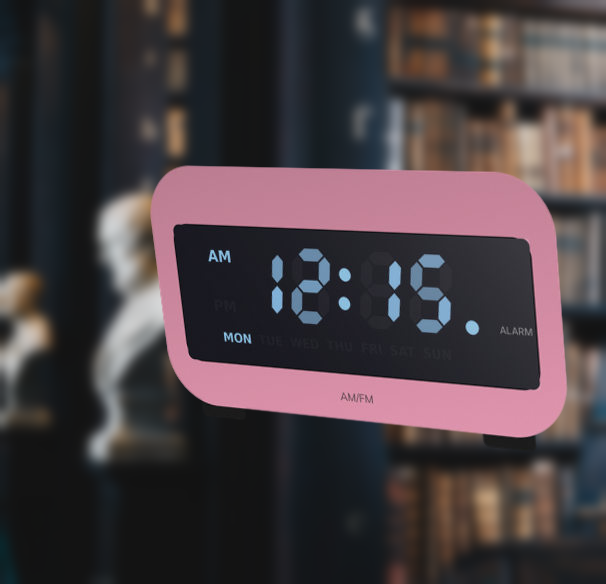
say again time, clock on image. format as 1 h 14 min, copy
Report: 12 h 15 min
